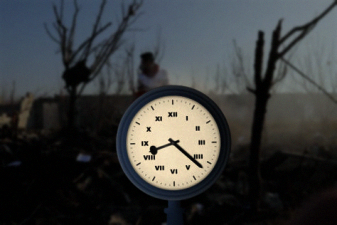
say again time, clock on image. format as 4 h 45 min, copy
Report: 8 h 22 min
